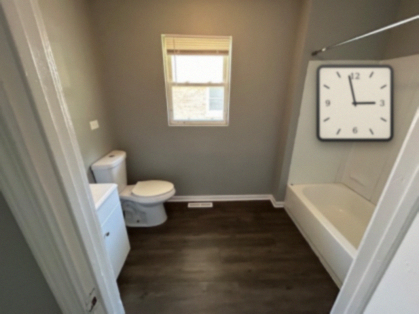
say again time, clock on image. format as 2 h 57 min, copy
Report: 2 h 58 min
